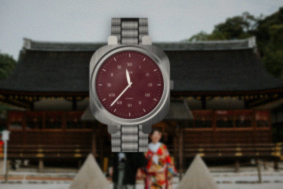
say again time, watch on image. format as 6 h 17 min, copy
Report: 11 h 37 min
